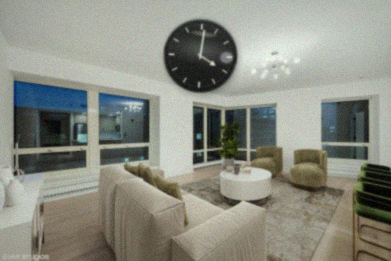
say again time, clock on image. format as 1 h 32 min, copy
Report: 4 h 01 min
